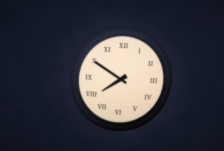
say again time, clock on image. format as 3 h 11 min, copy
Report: 7 h 50 min
